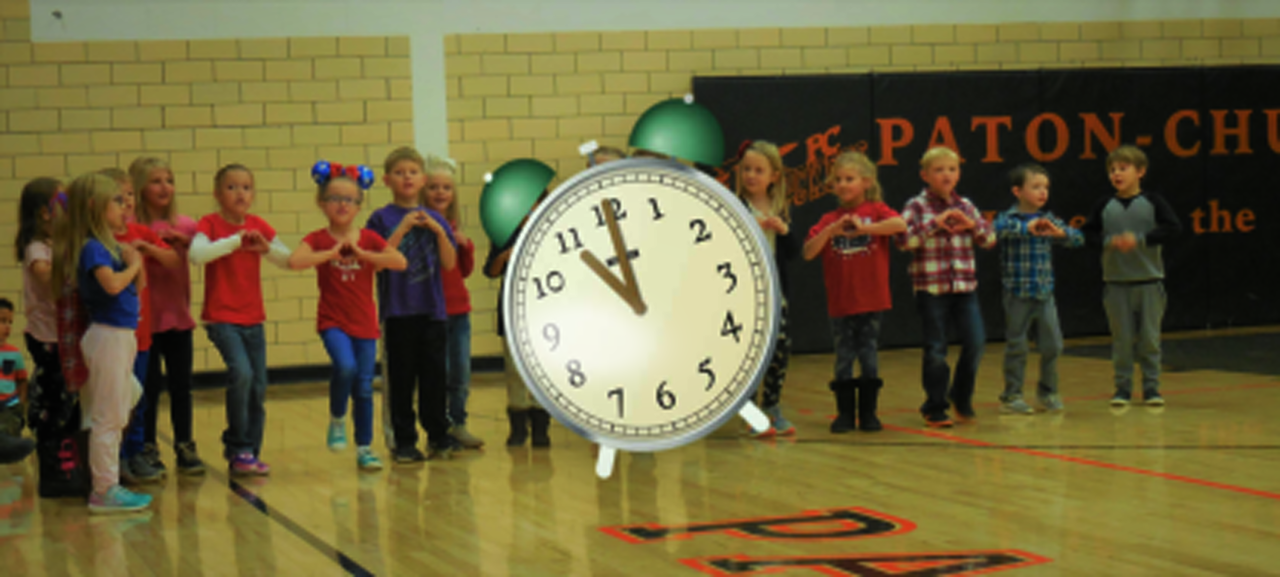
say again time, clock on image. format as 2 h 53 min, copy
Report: 11 h 00 min
